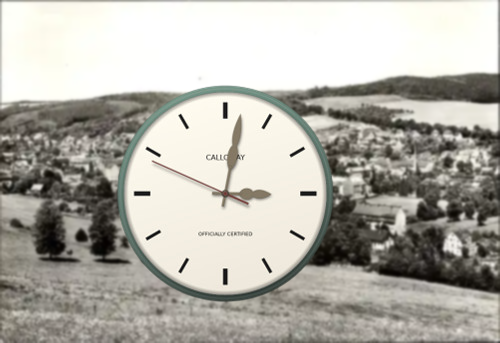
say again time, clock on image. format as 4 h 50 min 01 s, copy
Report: 3 h 01 min 49 s
